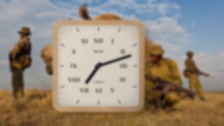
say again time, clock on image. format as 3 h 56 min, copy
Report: 7 h 12 min
